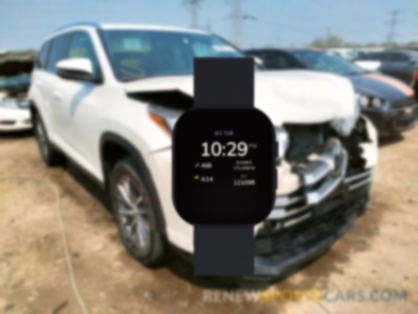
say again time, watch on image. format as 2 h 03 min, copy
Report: 10 h 29 min
